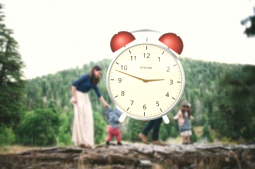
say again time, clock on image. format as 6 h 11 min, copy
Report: 2 h 48 min
